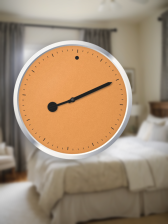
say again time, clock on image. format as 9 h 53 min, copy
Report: 8 h 10 min
